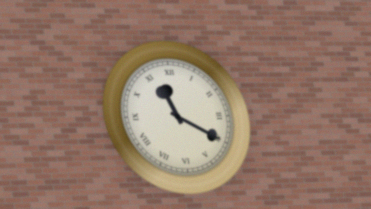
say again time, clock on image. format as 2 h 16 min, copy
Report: 11 h 20 min
